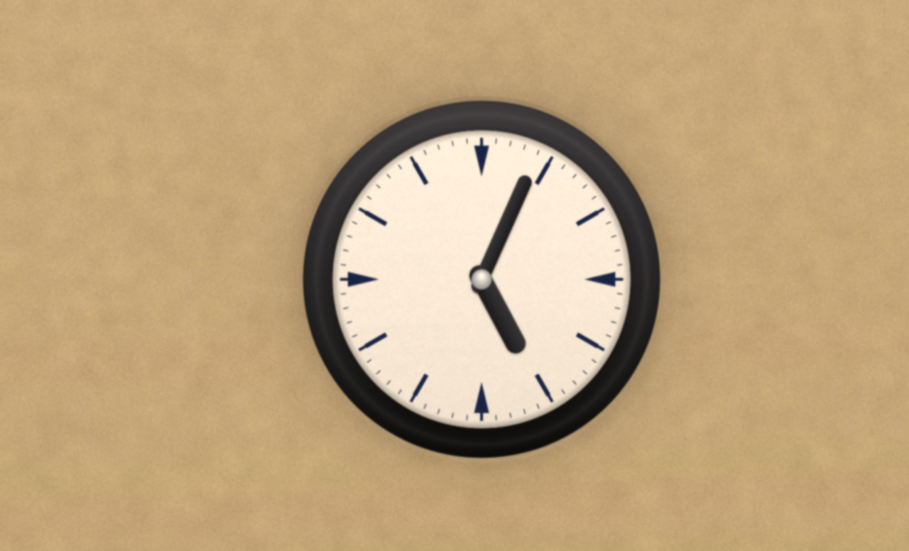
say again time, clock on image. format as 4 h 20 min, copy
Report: 5 h 04 min
